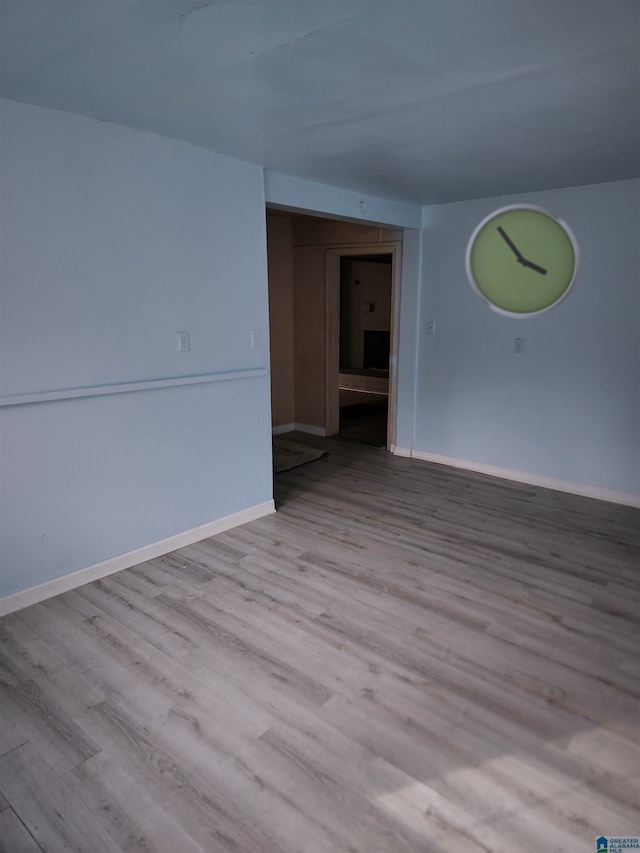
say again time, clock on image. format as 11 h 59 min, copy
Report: 3 h 54 min
